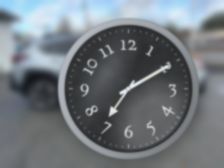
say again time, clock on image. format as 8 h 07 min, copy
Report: 7 h 10 min
